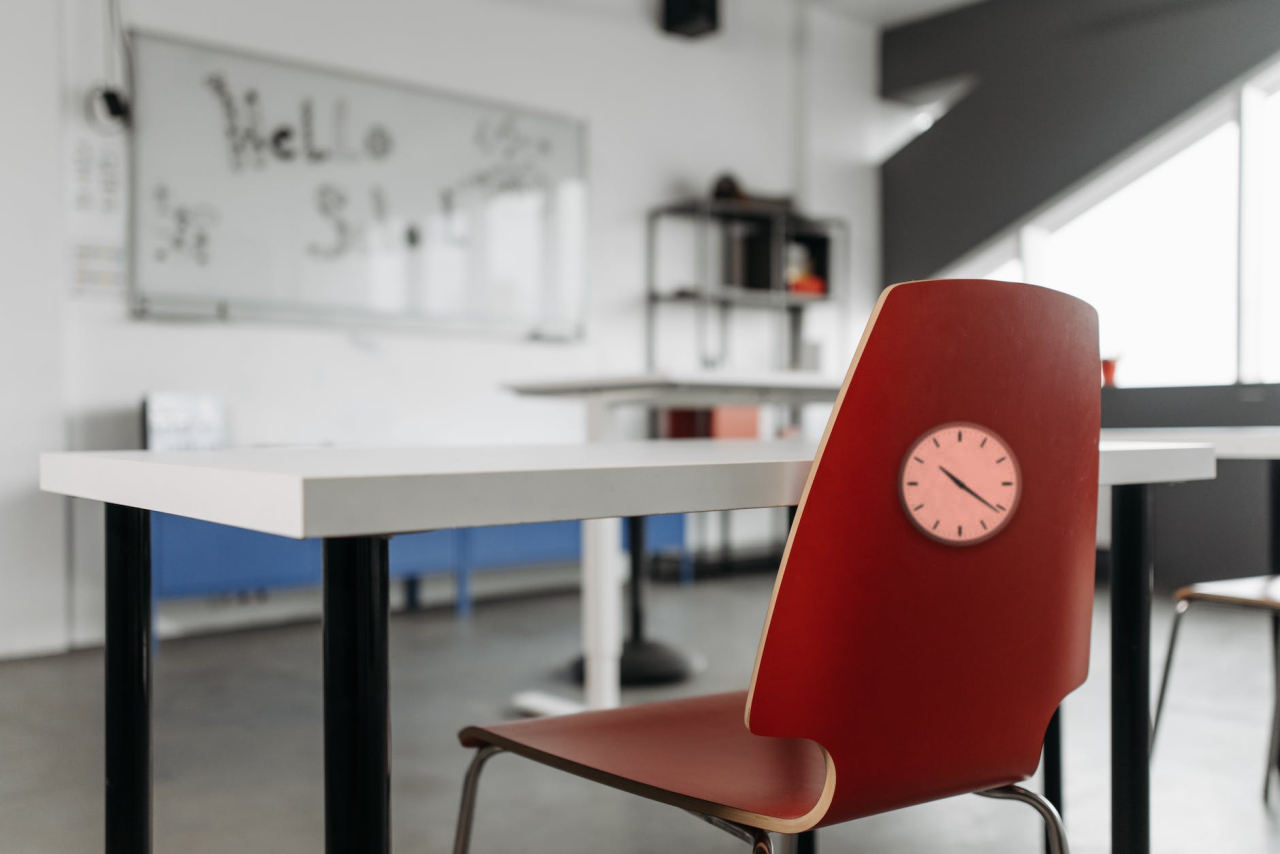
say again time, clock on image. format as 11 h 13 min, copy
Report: 10 h 21 min
